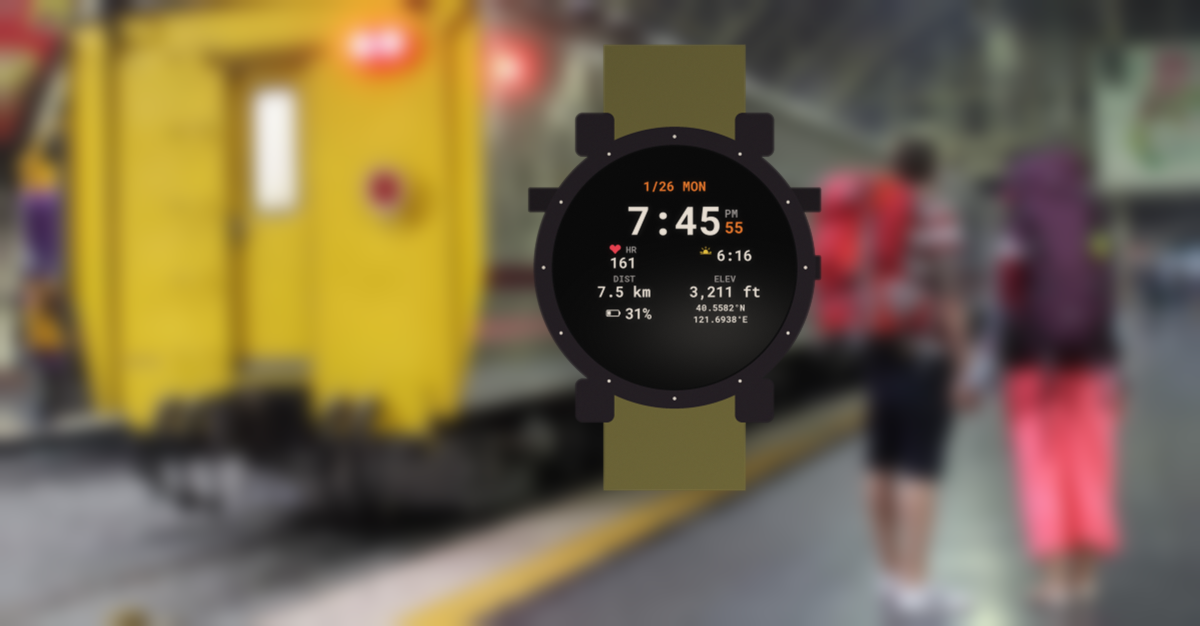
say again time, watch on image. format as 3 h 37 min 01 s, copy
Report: 7 h 45 min 55 s
